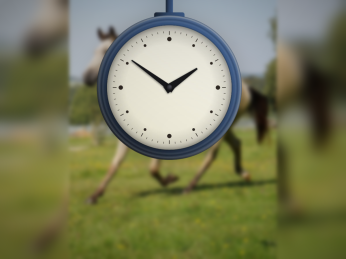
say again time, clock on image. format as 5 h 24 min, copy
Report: 1 h 51 min
